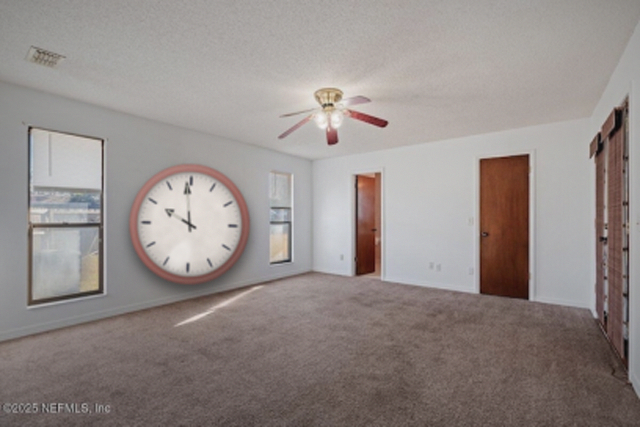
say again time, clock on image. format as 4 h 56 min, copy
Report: 9 h 59 min
